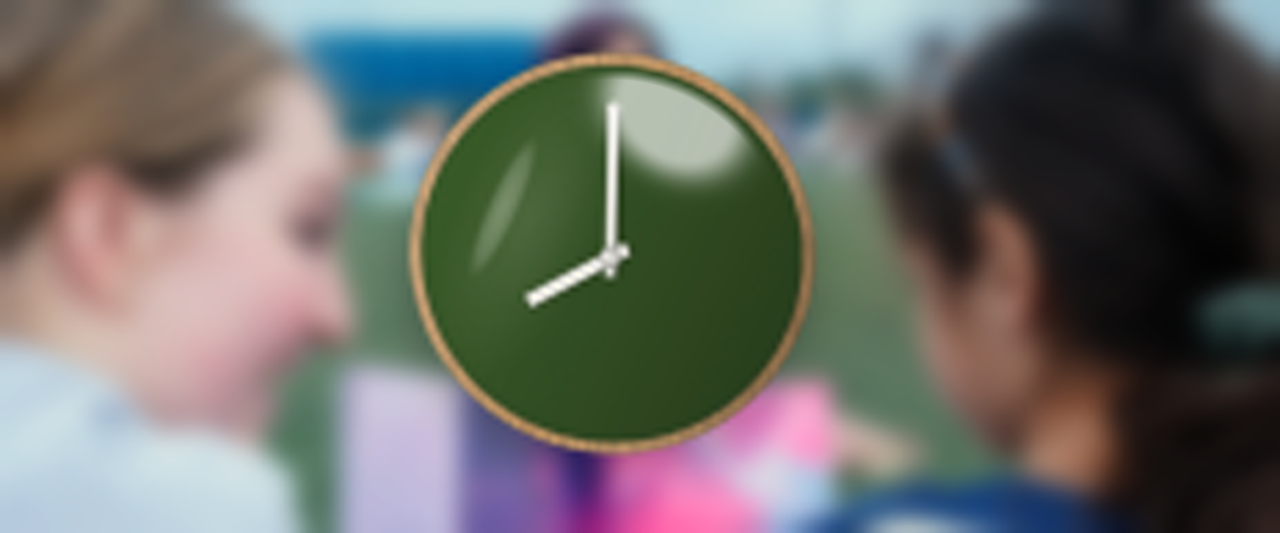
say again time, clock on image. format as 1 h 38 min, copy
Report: 8 h 00 min
